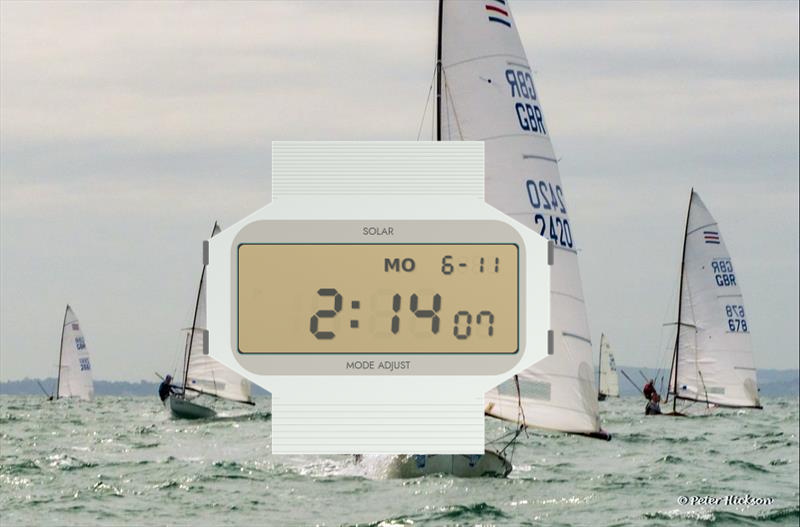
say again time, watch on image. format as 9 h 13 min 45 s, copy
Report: 2 h 14 min 07 s
